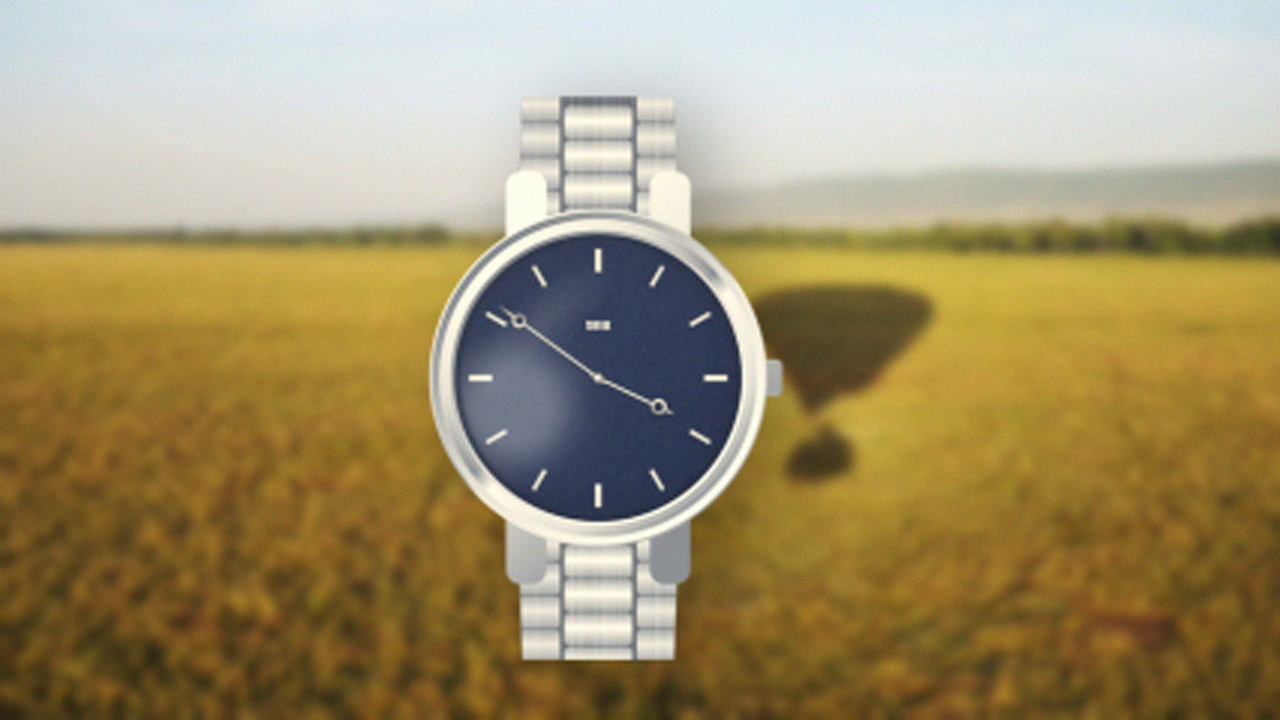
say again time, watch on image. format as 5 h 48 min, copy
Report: 3 h 51 min
